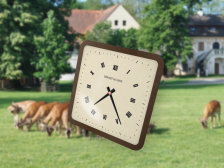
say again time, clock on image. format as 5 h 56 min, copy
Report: 7 h 24 min
